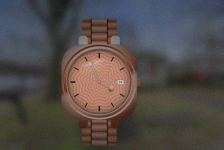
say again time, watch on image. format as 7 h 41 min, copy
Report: 3 h 56 min
